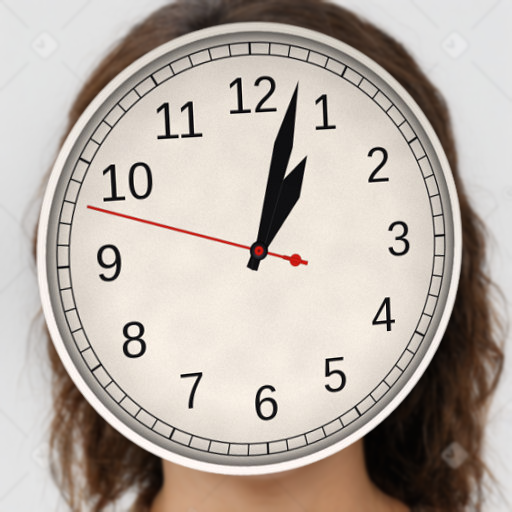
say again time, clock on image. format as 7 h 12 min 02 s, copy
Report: 1 h 02 min 48 s
